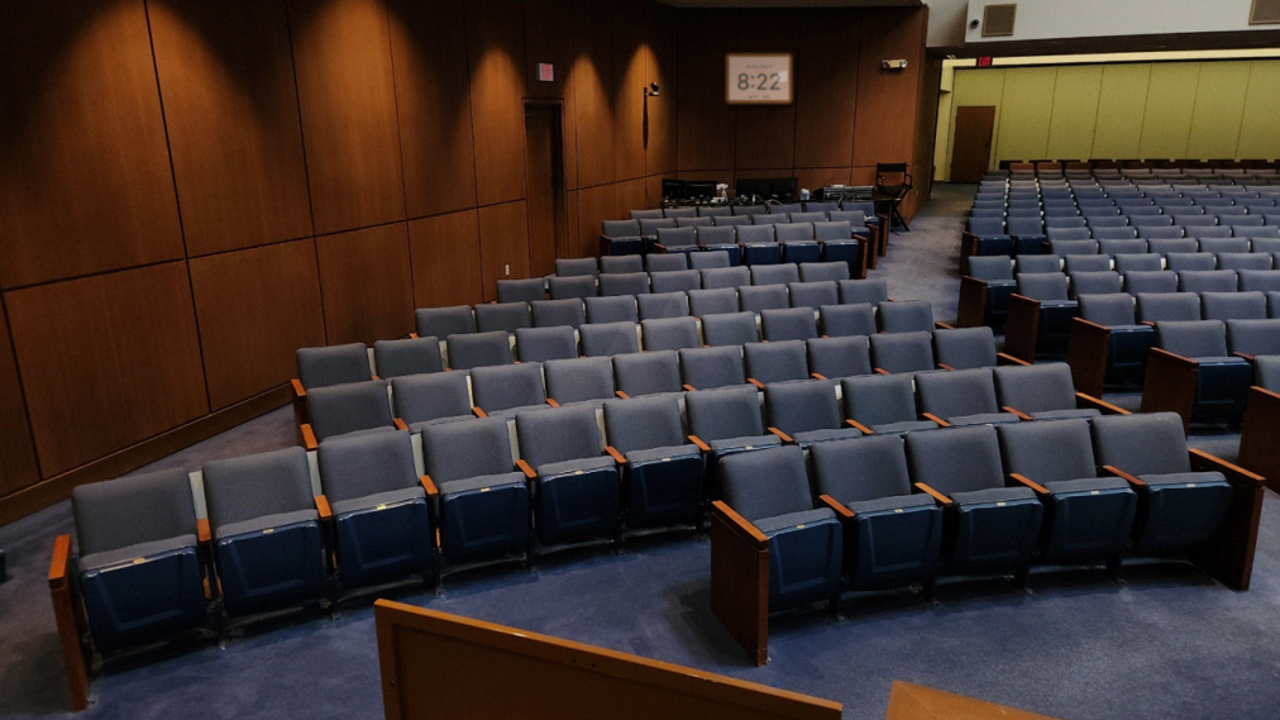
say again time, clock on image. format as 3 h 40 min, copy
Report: 8 h 22 min
